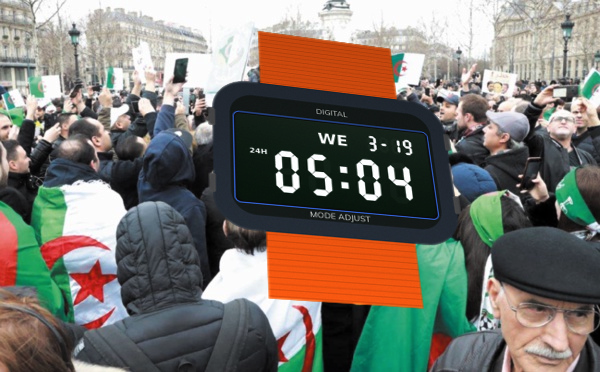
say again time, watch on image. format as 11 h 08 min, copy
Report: 5 h 04 min
